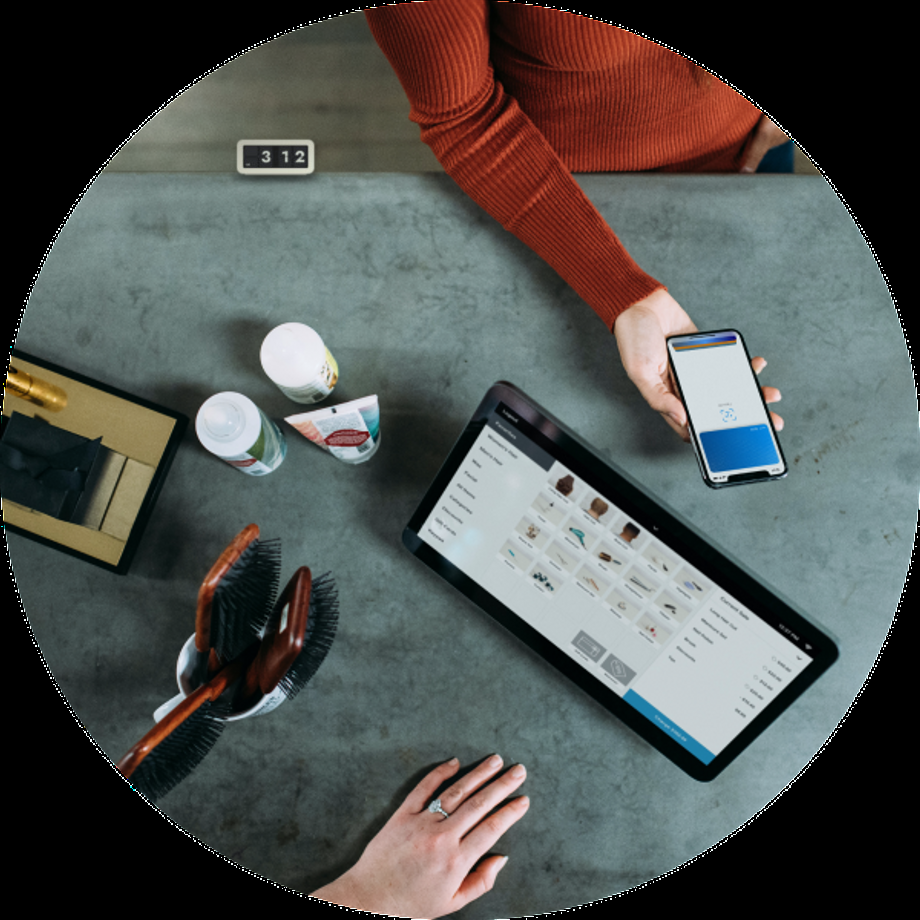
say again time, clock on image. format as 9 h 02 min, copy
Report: 3 h 12 min
